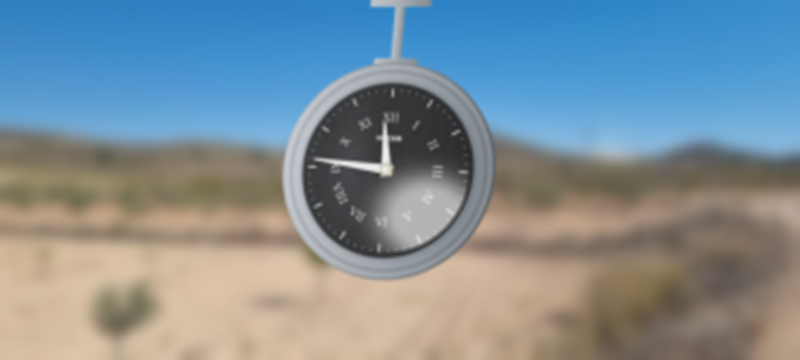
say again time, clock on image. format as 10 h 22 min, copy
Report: 11 h 46 min
